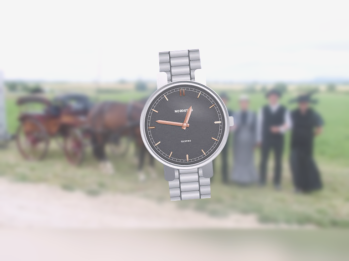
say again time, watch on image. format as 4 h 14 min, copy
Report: 12 h 47 min
